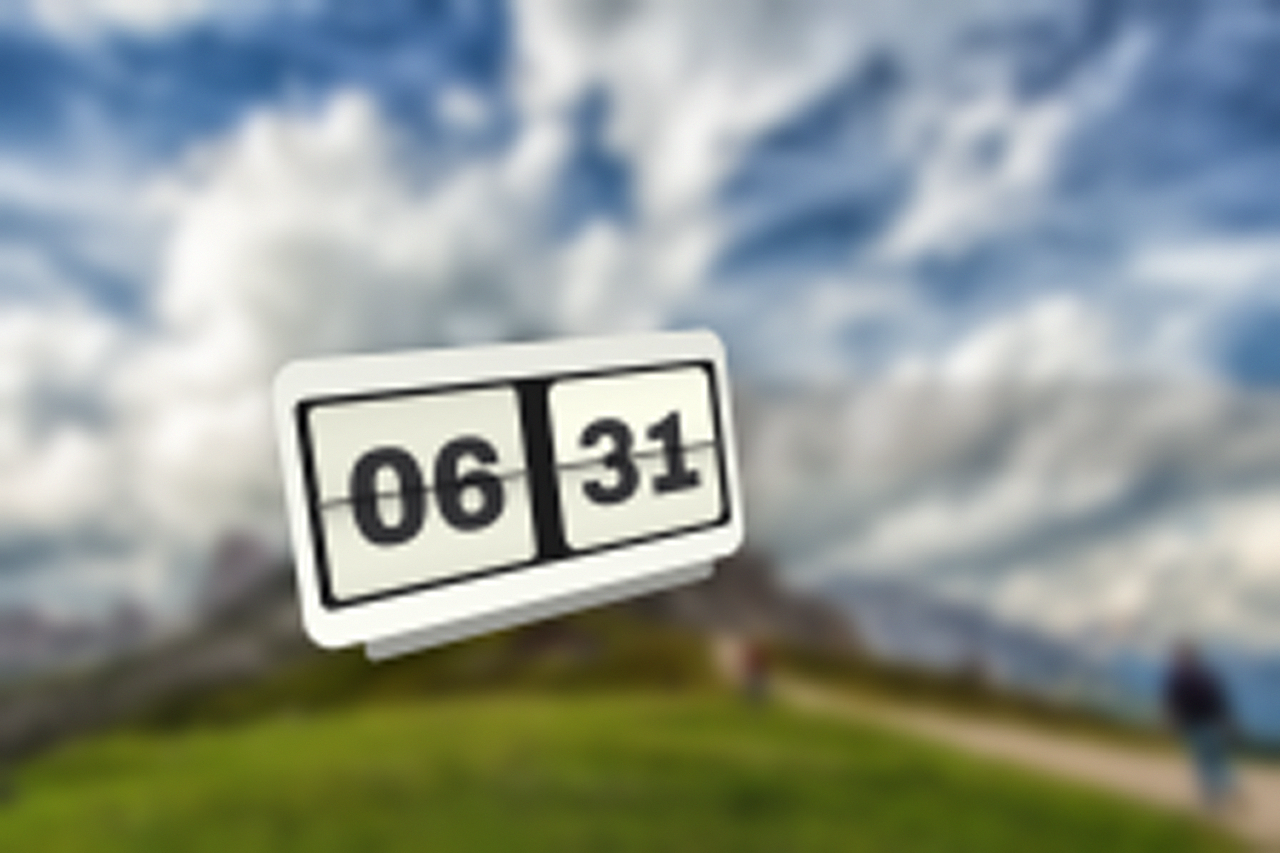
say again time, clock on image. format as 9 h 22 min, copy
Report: 6 h 31 min
